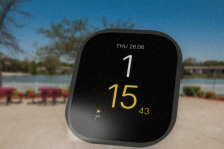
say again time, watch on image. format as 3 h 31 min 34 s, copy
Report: 1 h 15 min 43 s
